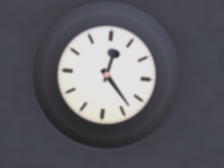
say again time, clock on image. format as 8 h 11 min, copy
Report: 12 h 23 min
